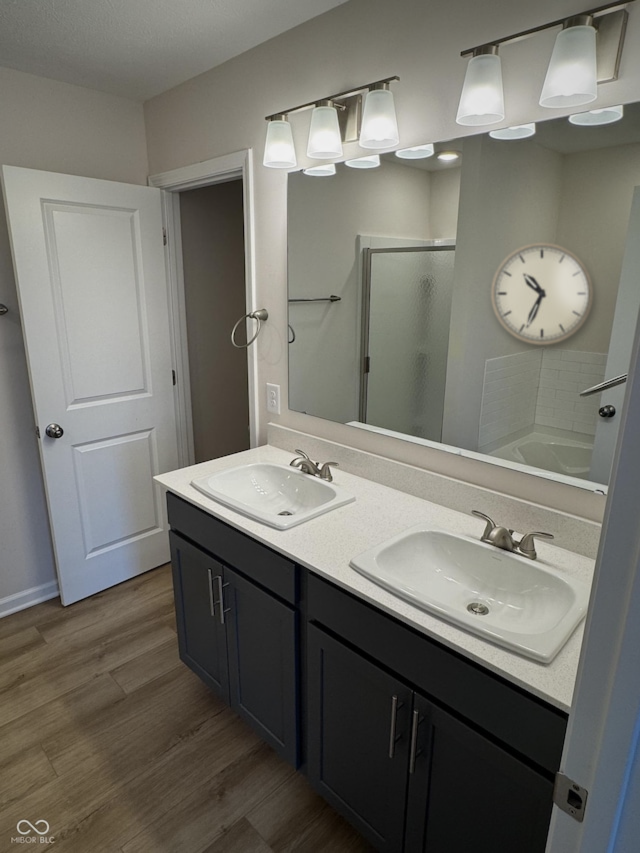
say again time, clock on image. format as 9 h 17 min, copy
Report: 10 h 34 min
